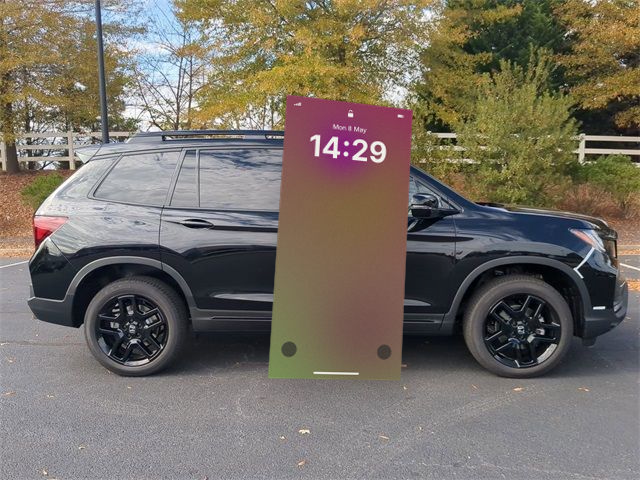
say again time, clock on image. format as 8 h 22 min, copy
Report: 14 h 29 min
